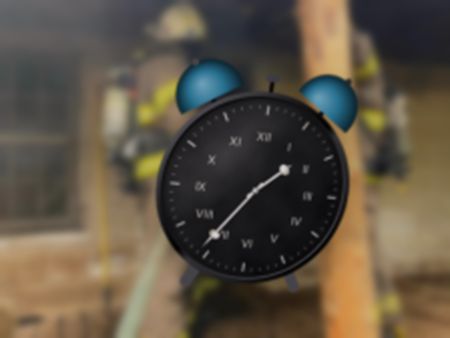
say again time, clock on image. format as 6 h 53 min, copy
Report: 1 h 36 min
